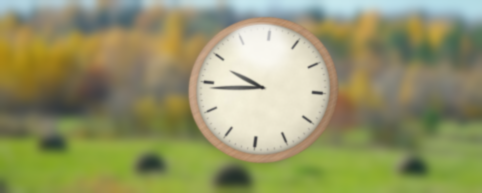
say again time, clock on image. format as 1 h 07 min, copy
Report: 9 h 44 min
